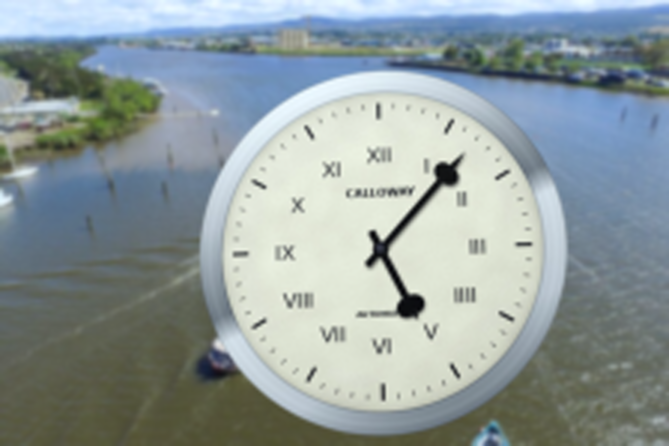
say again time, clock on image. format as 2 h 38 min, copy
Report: 5 h 07 min
